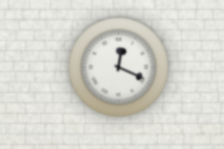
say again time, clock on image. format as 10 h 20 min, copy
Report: 12 h 19 min
